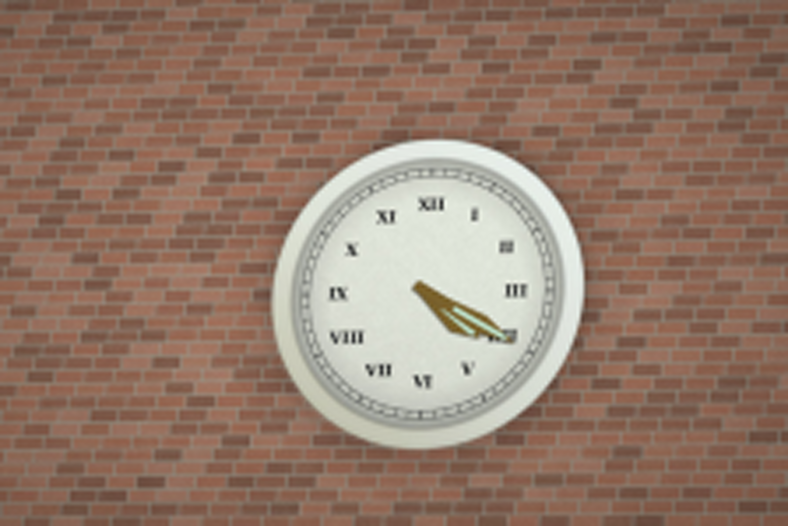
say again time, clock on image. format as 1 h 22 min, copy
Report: 4 h 20 min
